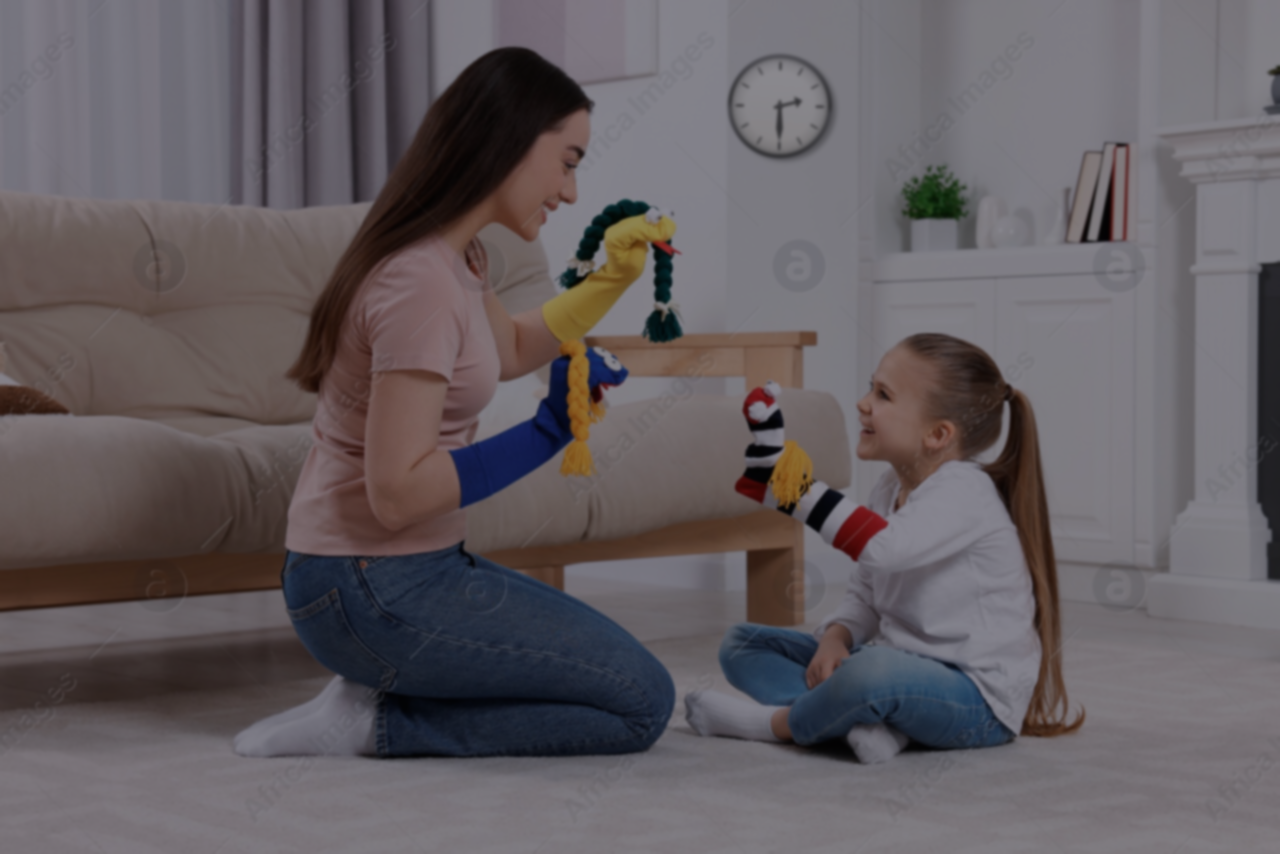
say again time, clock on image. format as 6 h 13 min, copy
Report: 2 h 30 min
